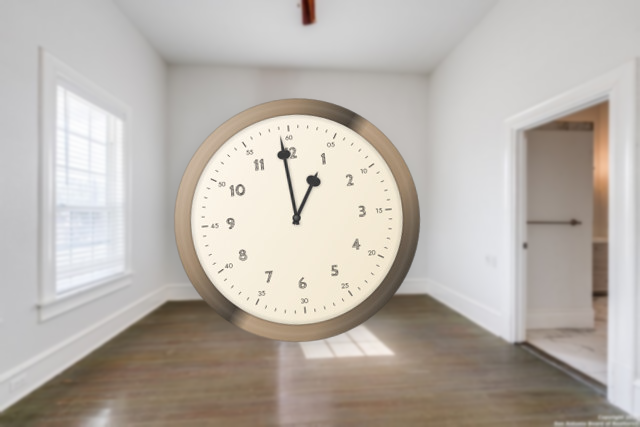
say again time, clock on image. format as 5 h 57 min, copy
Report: 12 h 59 min
